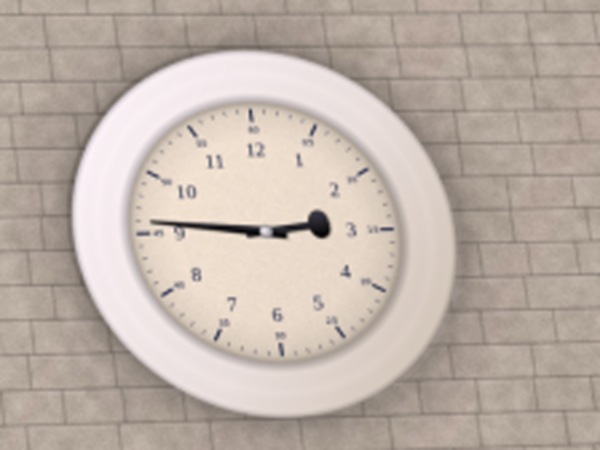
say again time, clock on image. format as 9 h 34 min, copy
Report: 2 h 46 min
